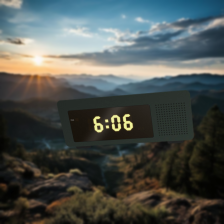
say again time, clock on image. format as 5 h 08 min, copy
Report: 6 h 06 min
